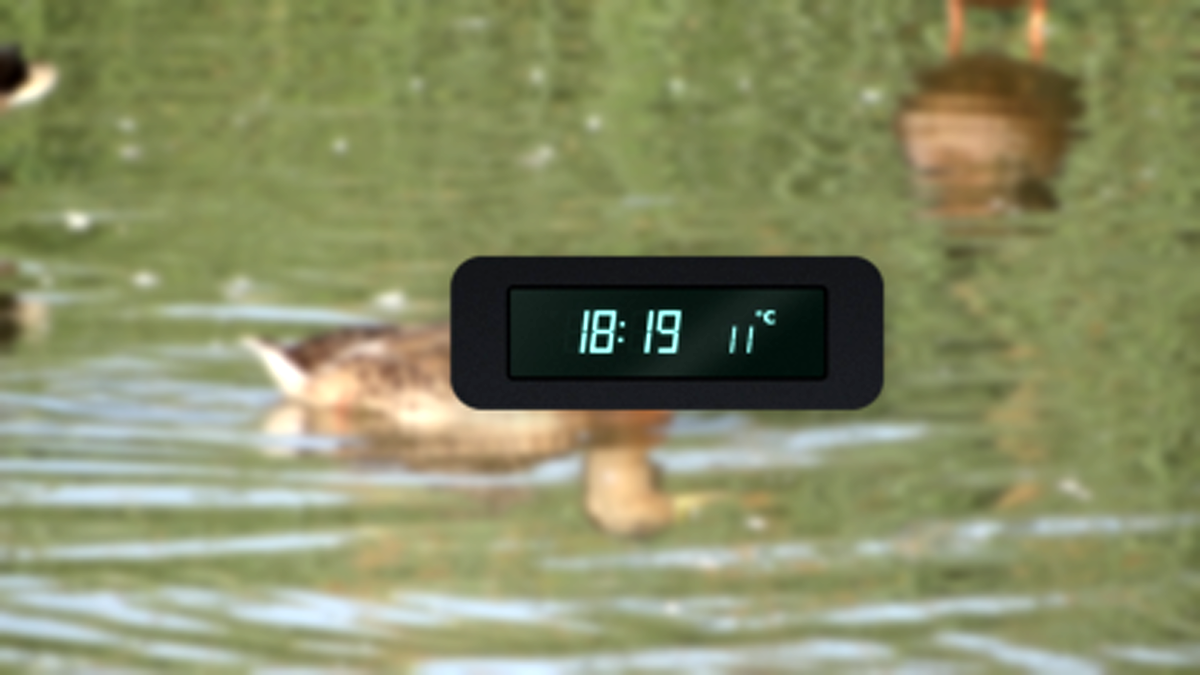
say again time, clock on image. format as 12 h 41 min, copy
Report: 18 h 19 min
